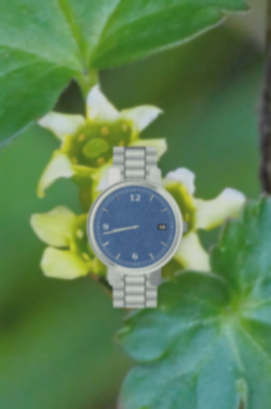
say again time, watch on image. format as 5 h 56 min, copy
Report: 8 h 43 min
